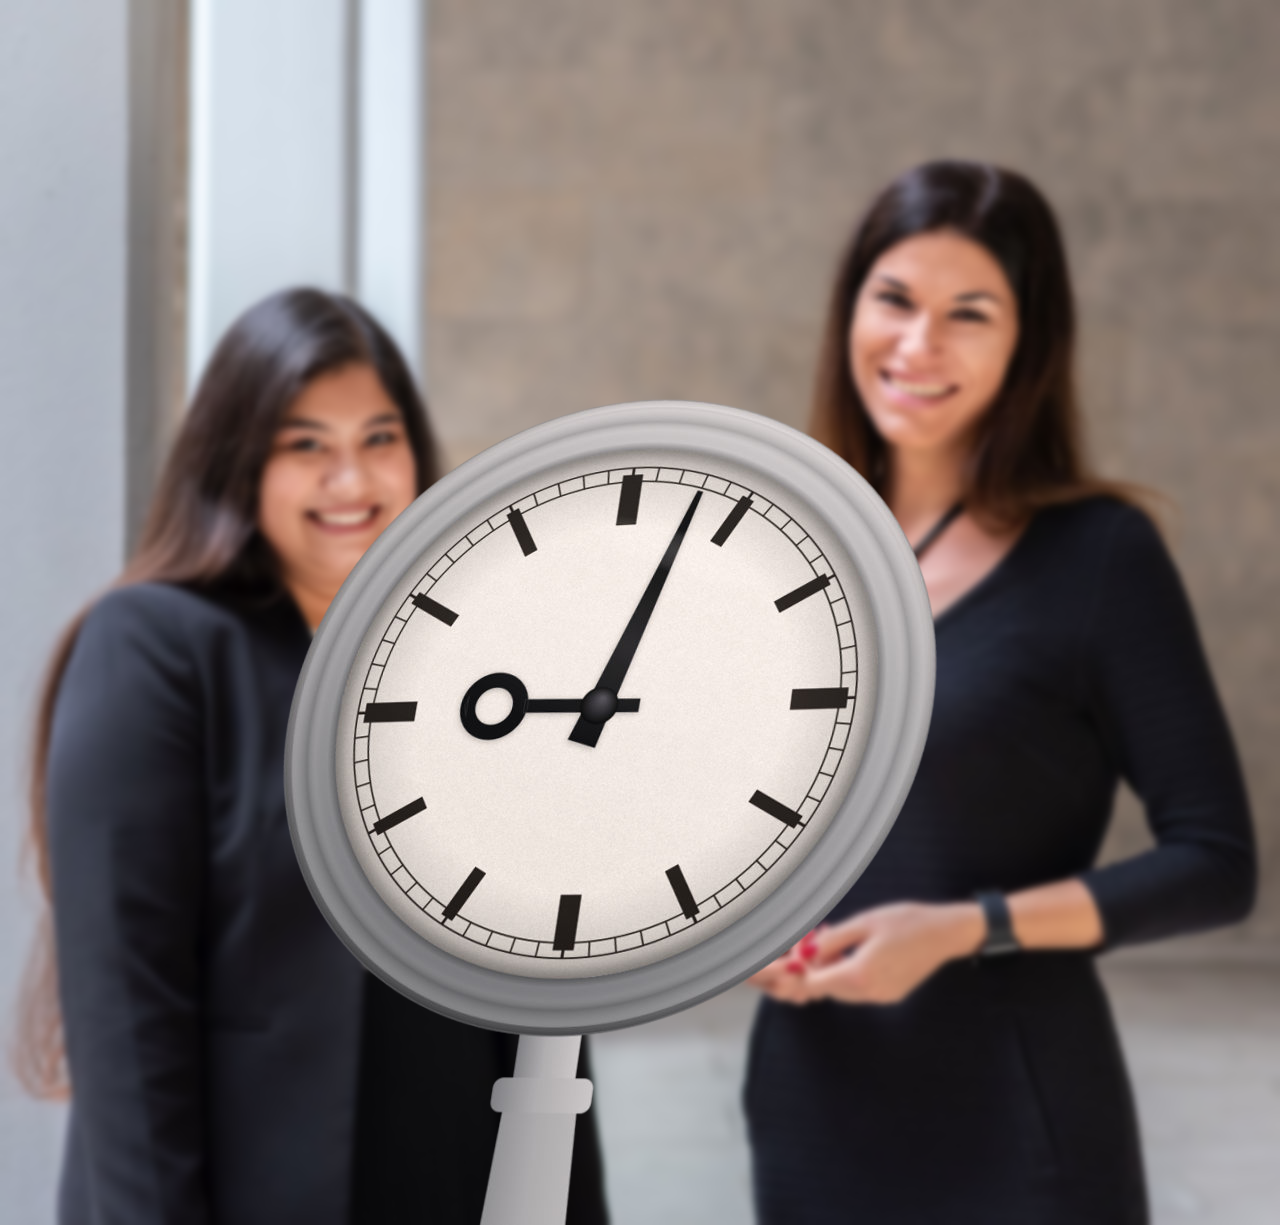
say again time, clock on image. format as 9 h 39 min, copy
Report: 9 h 03 min
